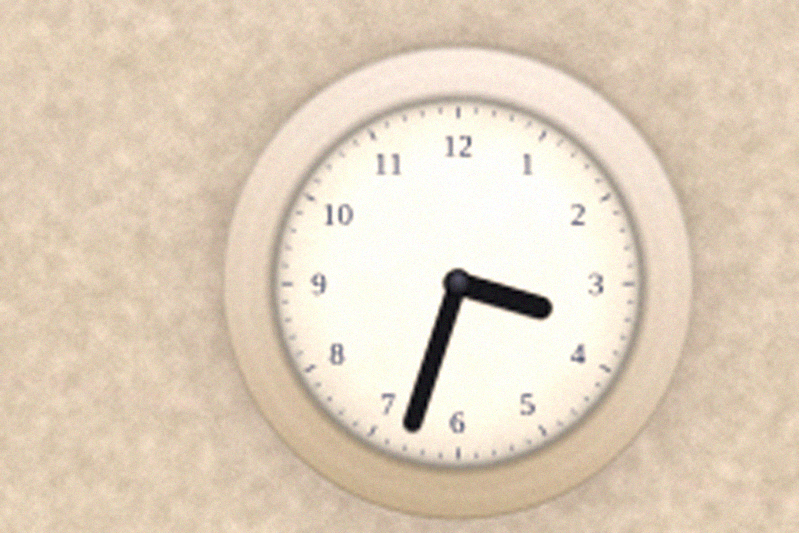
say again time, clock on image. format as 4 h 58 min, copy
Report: 3 h 33 min
